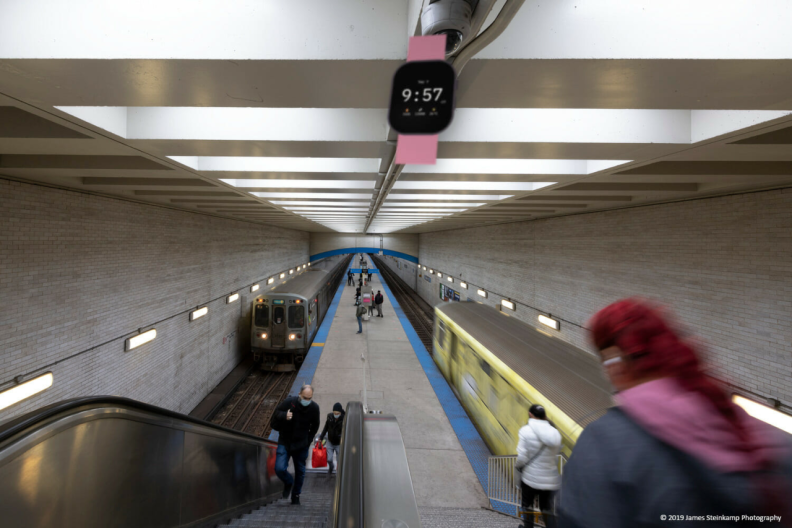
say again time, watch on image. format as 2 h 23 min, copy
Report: 9 h 57 min
